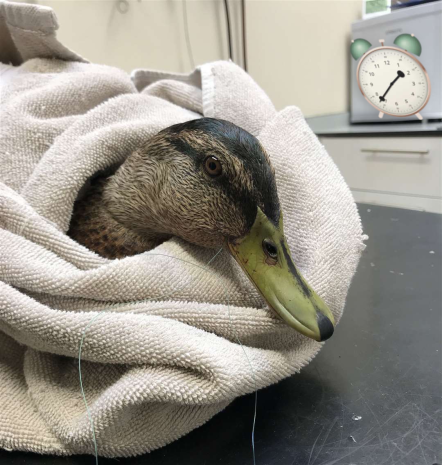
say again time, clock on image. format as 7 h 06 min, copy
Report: 1 h 37 min
